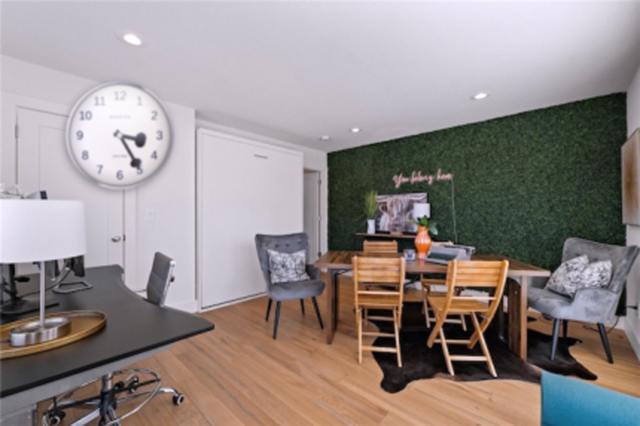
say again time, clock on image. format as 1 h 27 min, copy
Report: 3 h 25 min
